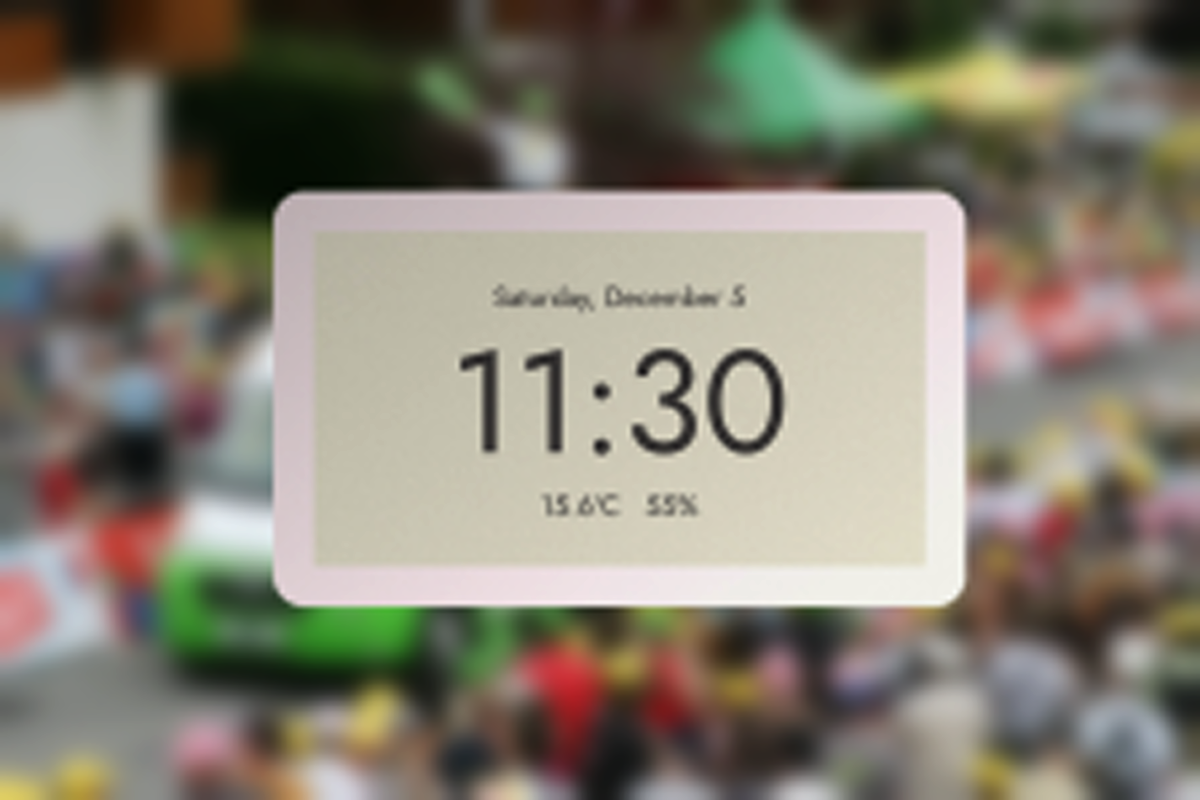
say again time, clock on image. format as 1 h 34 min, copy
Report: 11 h 30 min
